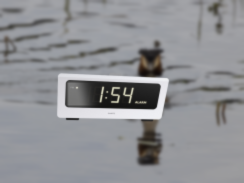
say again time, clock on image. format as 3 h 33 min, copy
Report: 1 h 54 min
